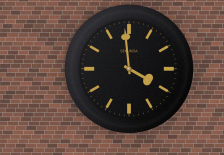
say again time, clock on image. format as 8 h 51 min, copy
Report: 3 h 59 min
